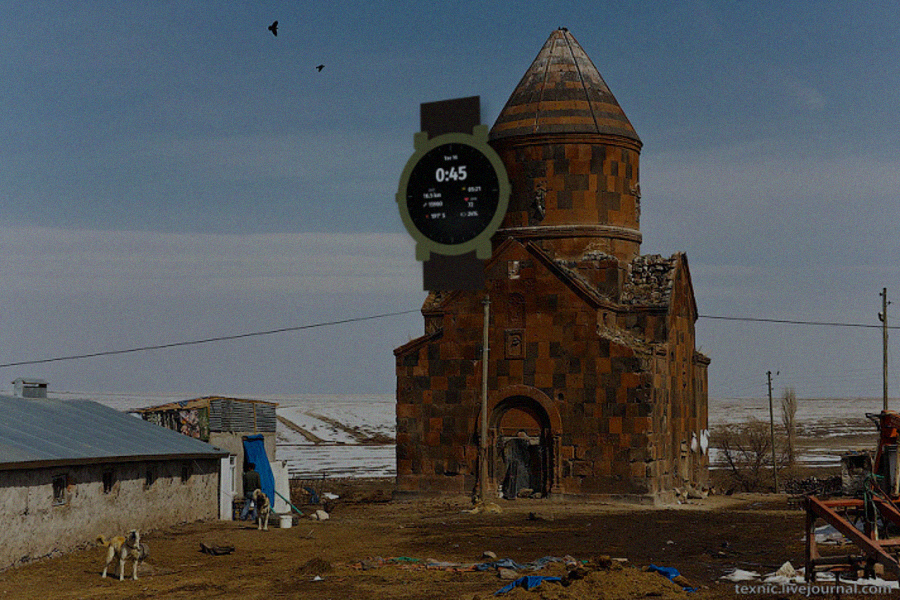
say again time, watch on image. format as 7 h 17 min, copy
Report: 0 h 45 min
